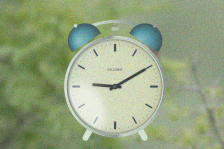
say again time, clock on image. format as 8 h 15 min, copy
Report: 9 h 10 min
